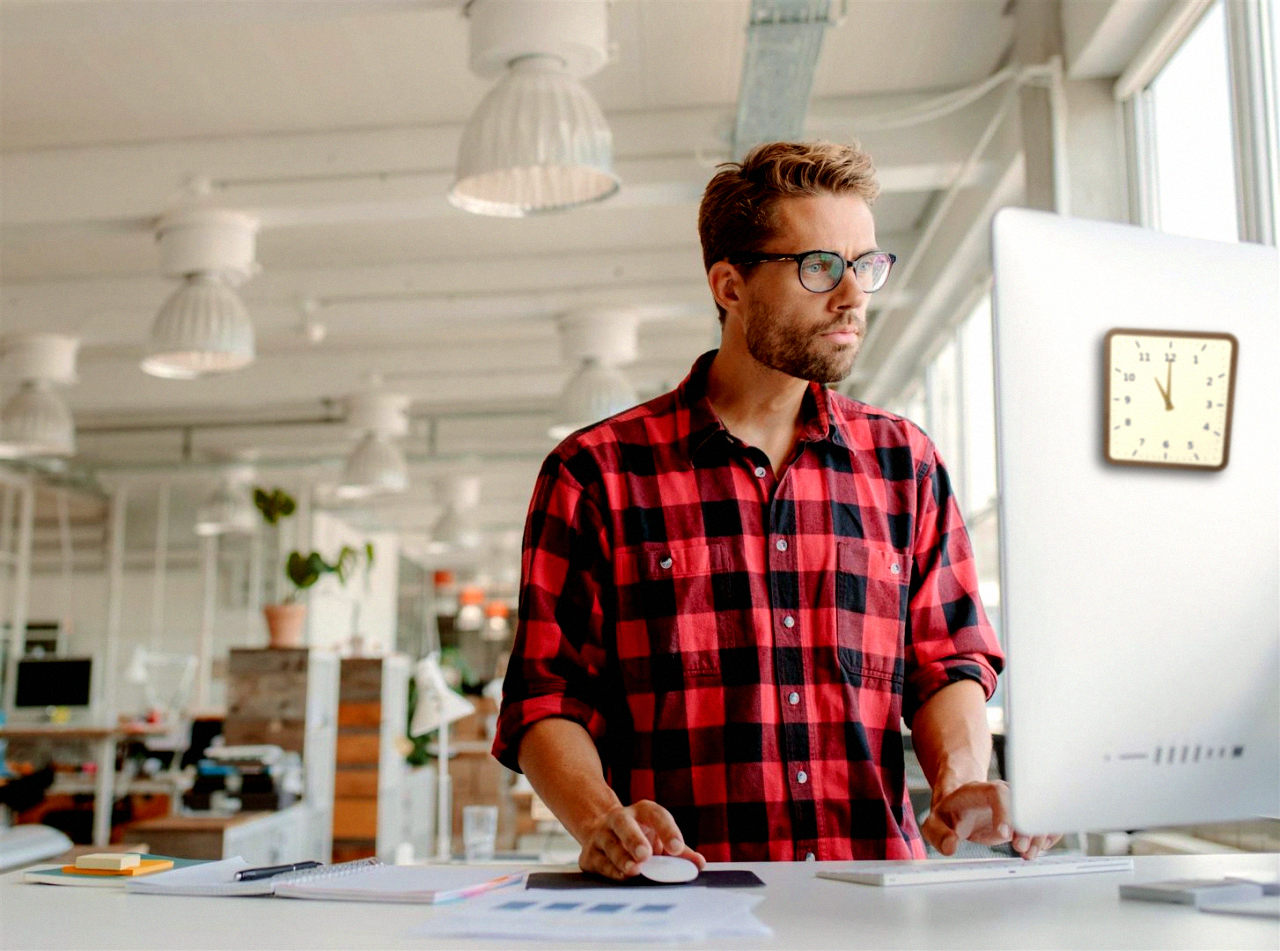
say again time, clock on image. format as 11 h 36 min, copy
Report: 11 h 00 min
